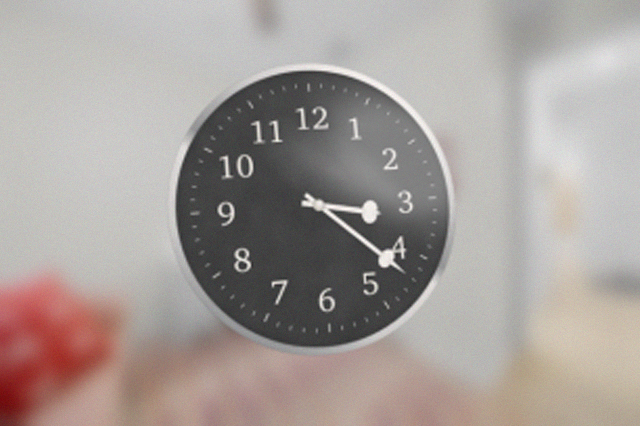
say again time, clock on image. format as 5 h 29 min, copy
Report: 3 h 22 min
